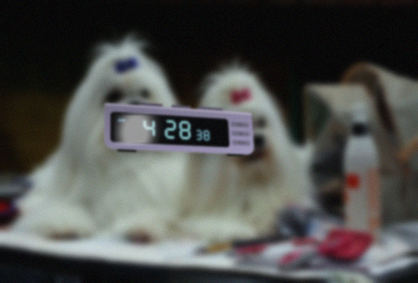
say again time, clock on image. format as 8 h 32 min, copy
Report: 4 h 28 min
